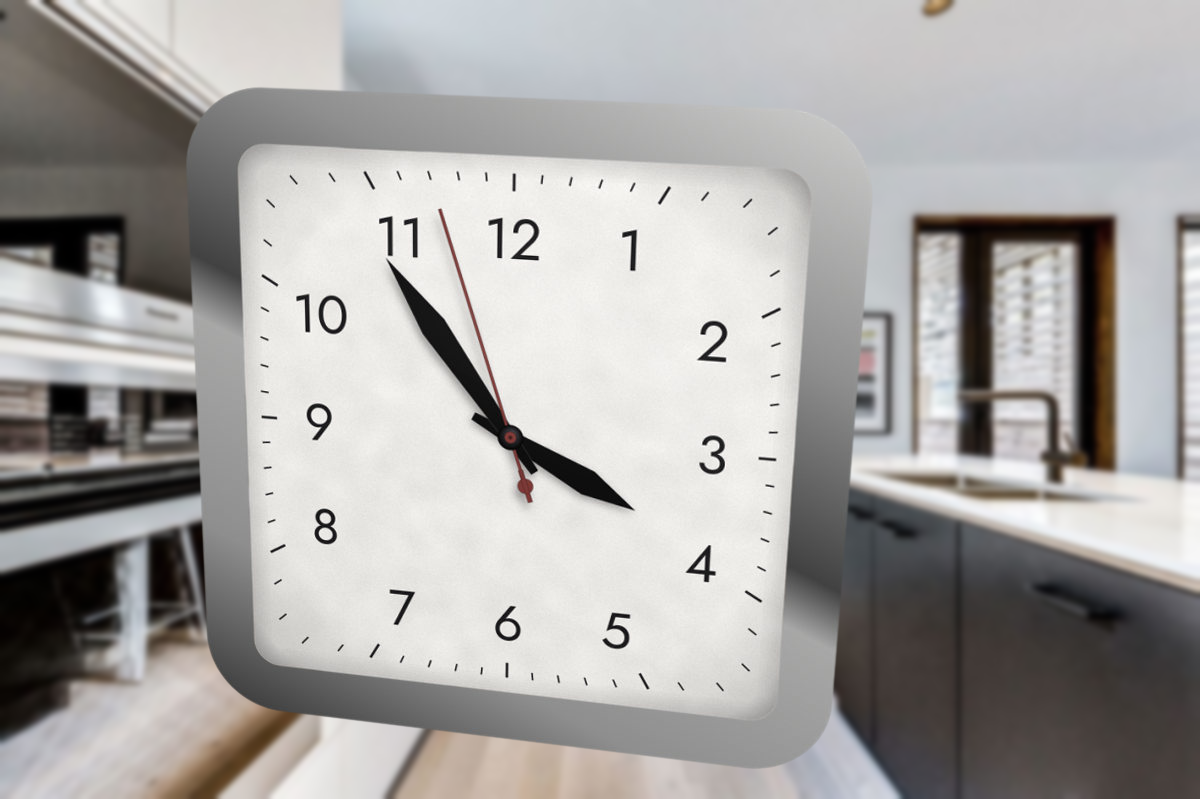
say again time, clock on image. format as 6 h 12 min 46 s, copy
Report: 3 h 53 min 57 s
